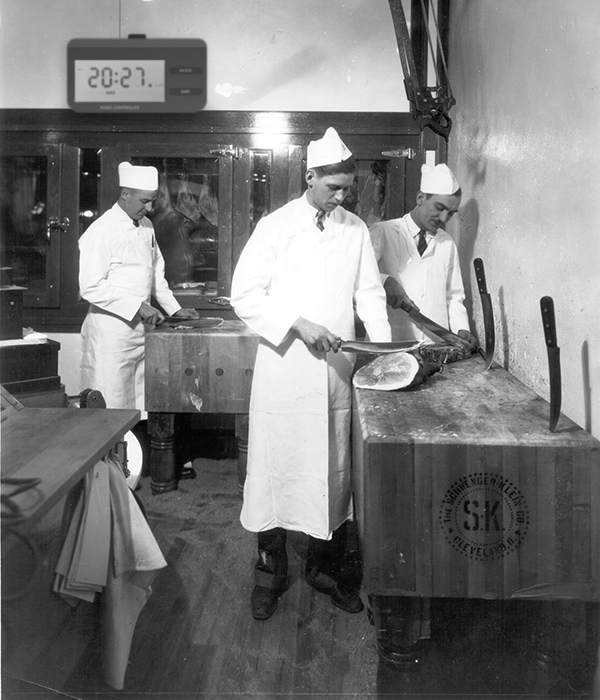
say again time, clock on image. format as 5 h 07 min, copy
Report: 20 h 27 min
